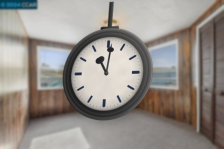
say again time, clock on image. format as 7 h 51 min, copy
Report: 11 h 01 min
